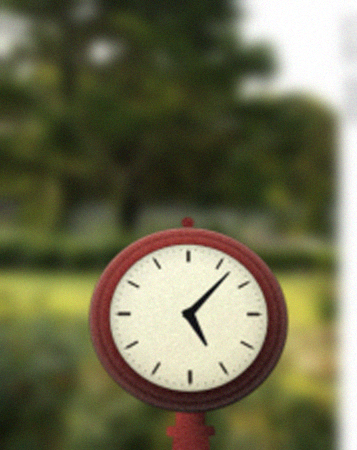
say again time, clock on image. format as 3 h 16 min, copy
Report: 5 h 07 min
